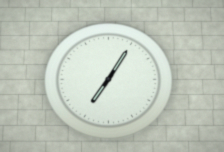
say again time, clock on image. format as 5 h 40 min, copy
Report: 7 h 05 min
